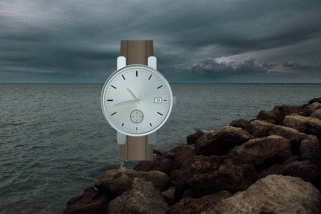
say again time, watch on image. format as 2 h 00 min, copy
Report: 10 h 43 min
